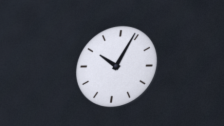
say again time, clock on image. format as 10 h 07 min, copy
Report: 10 h 04 min
